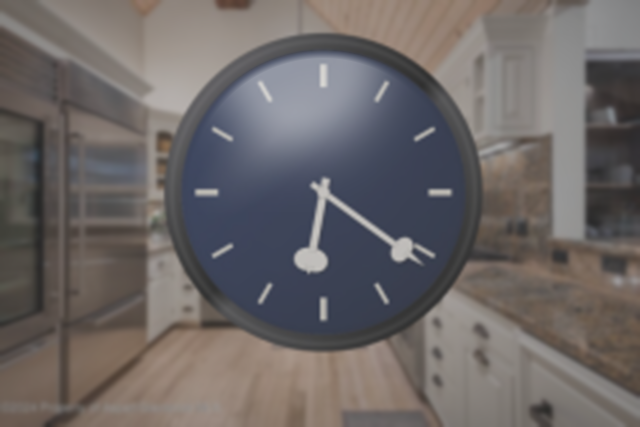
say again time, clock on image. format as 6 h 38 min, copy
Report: 6 h 21 min
